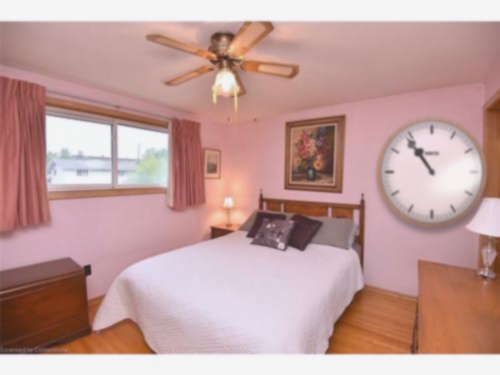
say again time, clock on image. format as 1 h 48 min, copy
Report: 10 h 54 min
